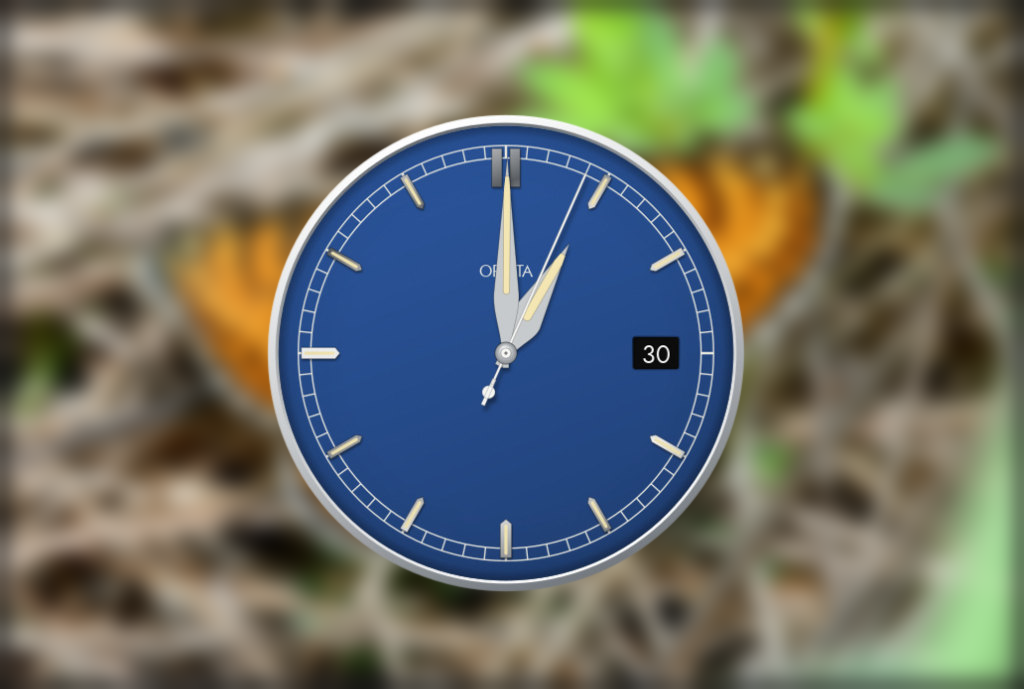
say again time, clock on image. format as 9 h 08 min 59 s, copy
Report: 1 h 00 min 04 s
